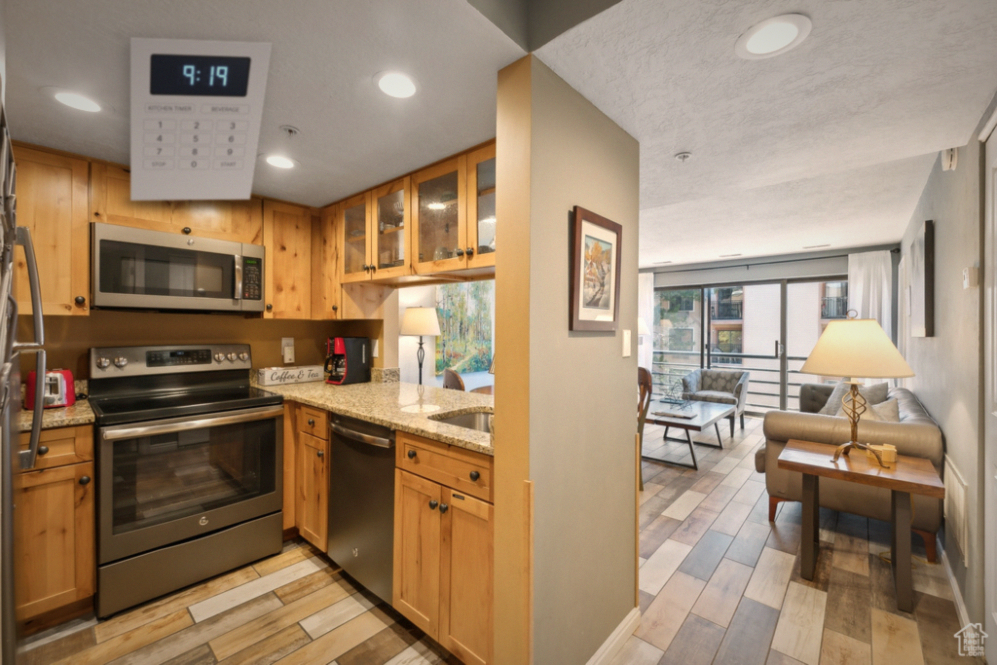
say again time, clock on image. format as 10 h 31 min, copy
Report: 9 h 19 min
